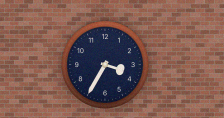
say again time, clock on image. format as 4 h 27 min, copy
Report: 3 h 35 min
